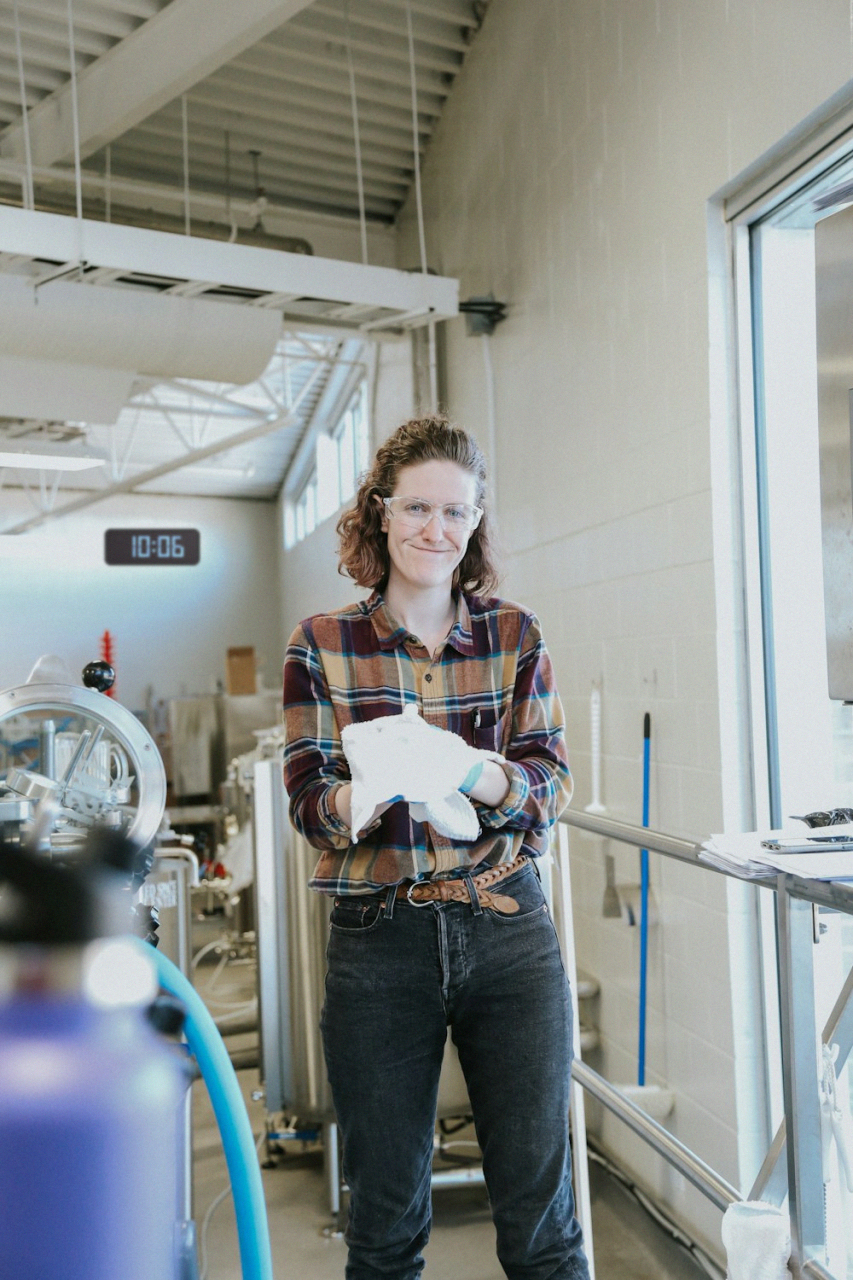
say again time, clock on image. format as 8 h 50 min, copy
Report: 10 h 06 min
